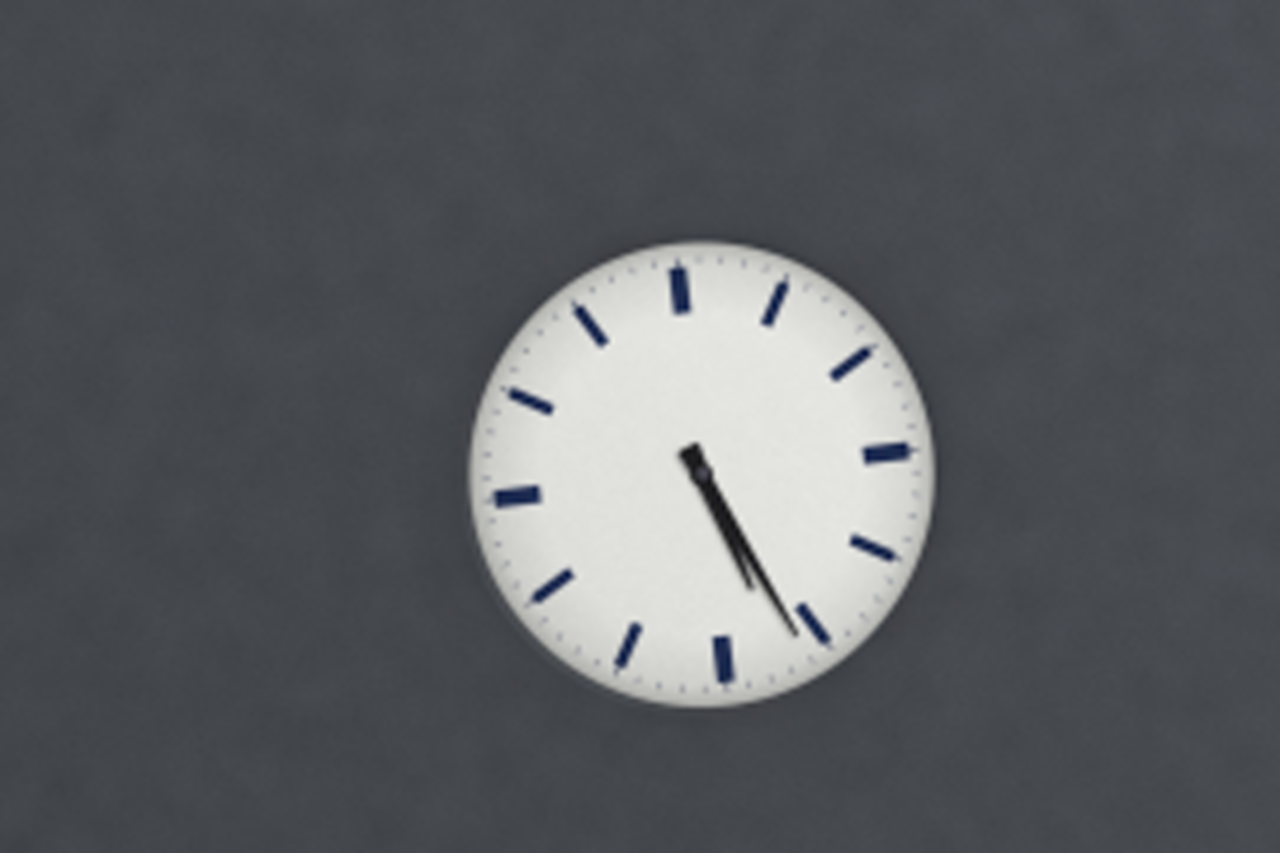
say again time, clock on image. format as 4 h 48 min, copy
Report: 5 h 26 min
